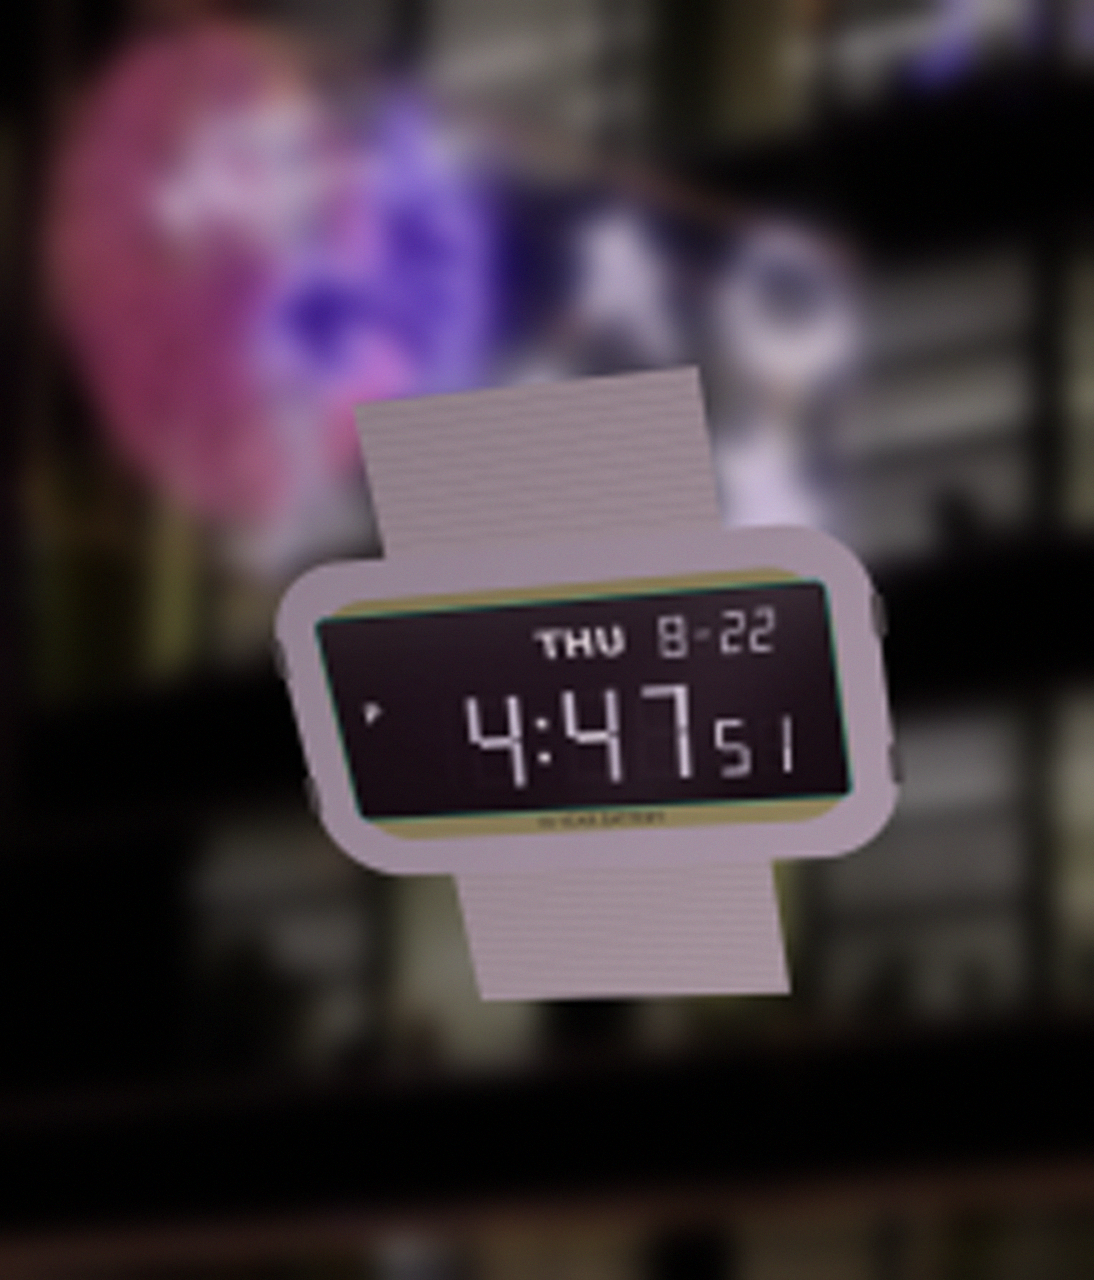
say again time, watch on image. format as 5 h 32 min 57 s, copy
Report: 4 h 47 min 51 s
